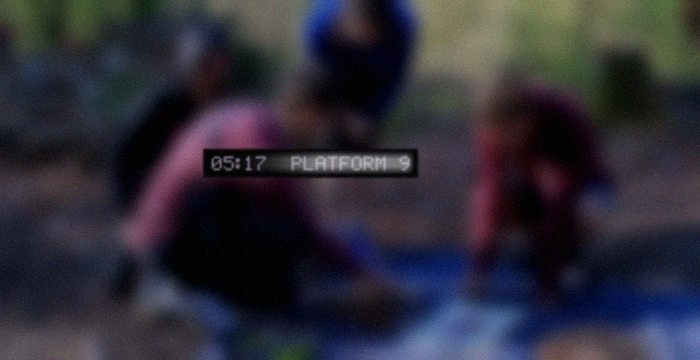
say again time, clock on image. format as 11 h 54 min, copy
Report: 5 h 17 min
